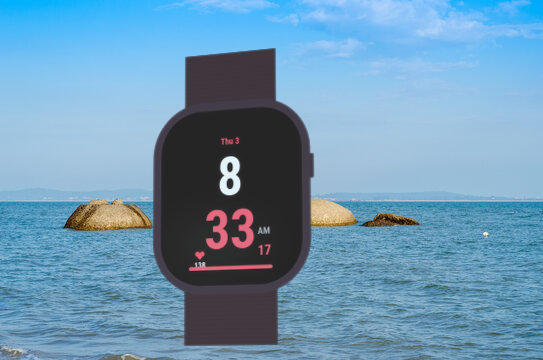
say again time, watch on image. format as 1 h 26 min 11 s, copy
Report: 8 h 33 min 17 s
